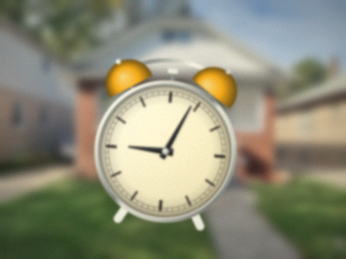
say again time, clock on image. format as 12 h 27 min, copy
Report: 9 h 04 min
